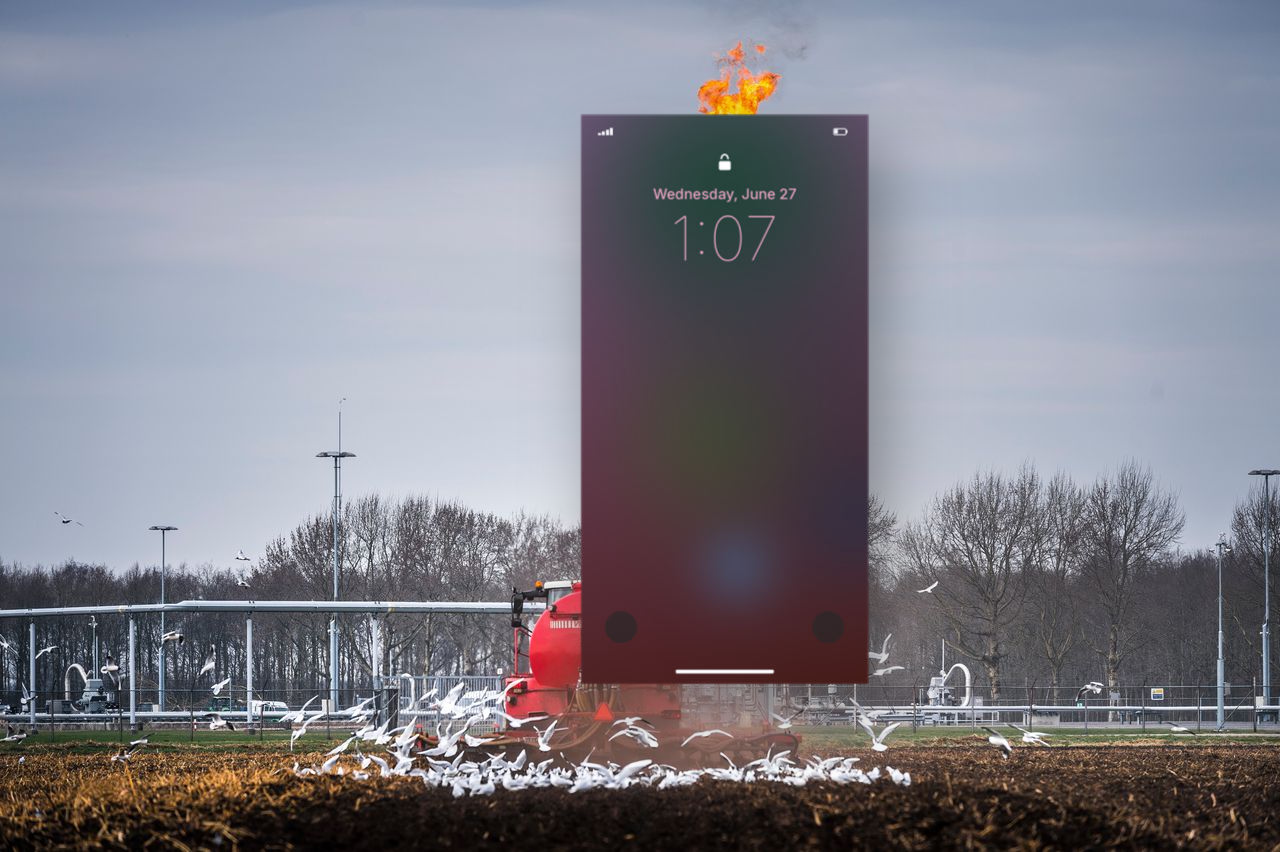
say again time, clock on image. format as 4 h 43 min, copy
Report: 1 h 07 min
